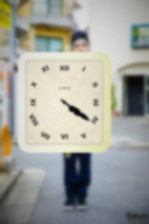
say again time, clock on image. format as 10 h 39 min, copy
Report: 4 h 21 min
